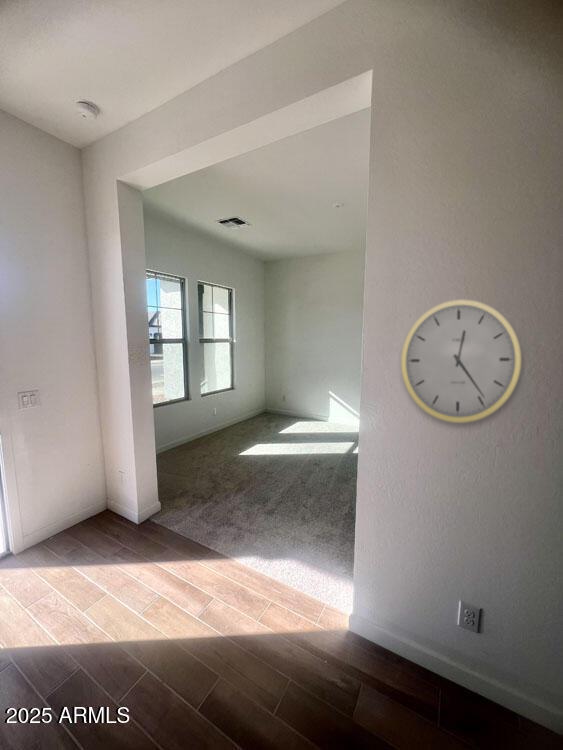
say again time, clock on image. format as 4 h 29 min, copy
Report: 12 h 24 min
